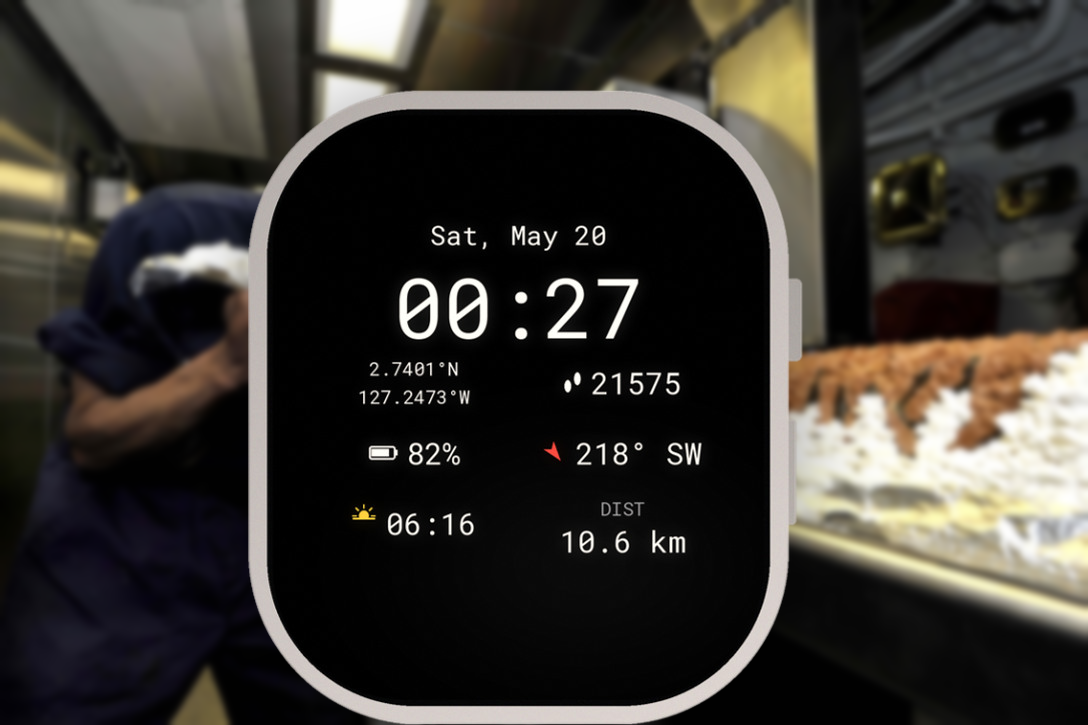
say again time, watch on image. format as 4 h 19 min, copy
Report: 0 h 27 min
